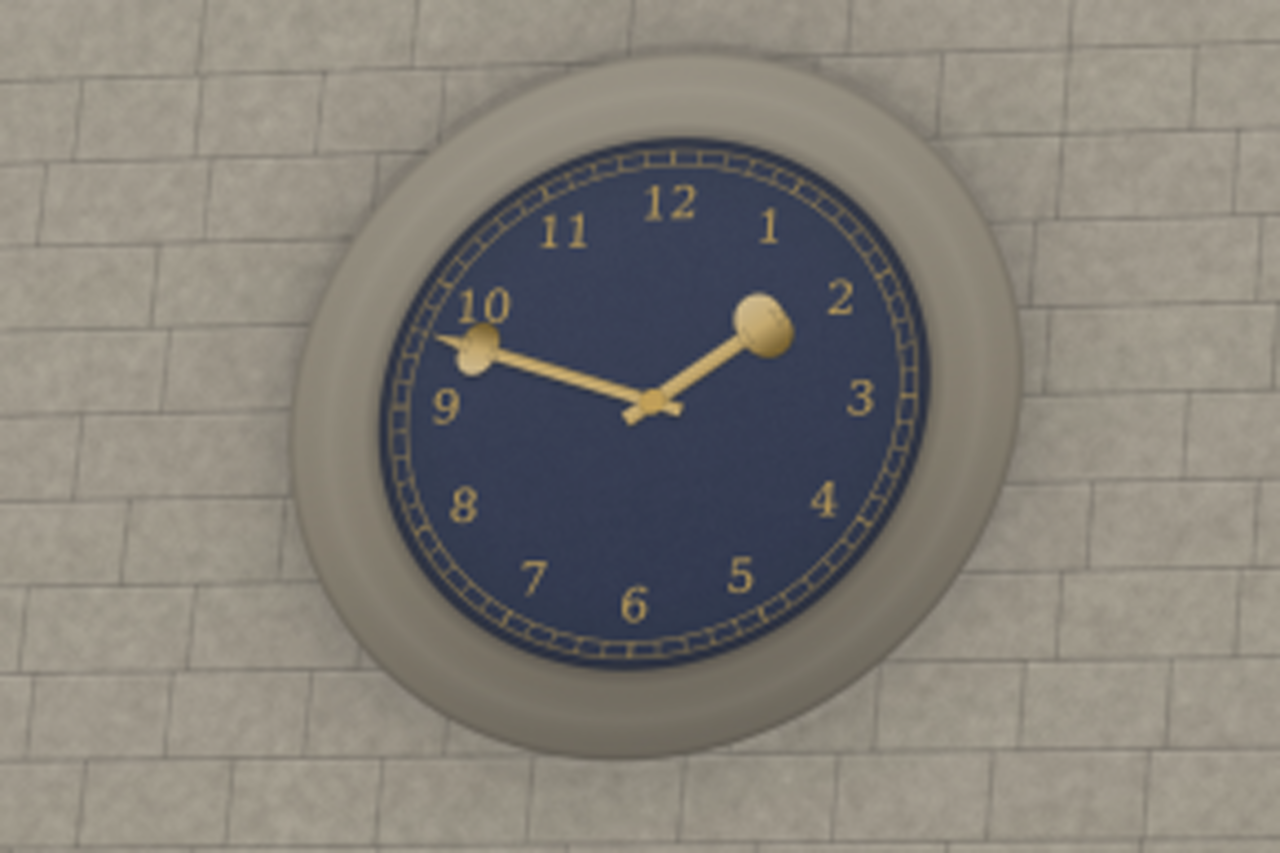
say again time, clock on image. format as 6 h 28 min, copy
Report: 1 h 48 min
